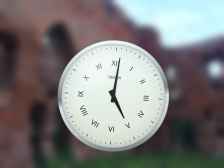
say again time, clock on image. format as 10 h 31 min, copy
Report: 5 h 01 min
